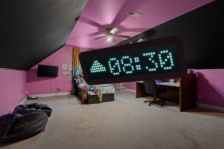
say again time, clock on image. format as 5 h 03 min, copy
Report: 8 h 30 min
